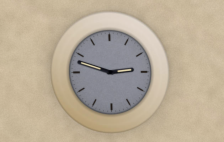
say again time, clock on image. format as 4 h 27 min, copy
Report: 2 h 48 min
